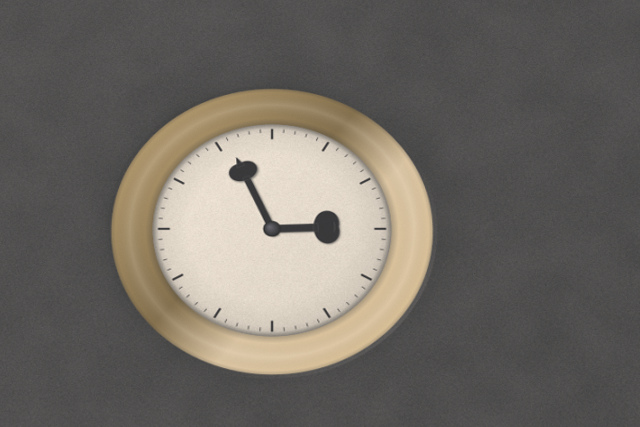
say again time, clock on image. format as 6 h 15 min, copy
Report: 2 h 56 min
